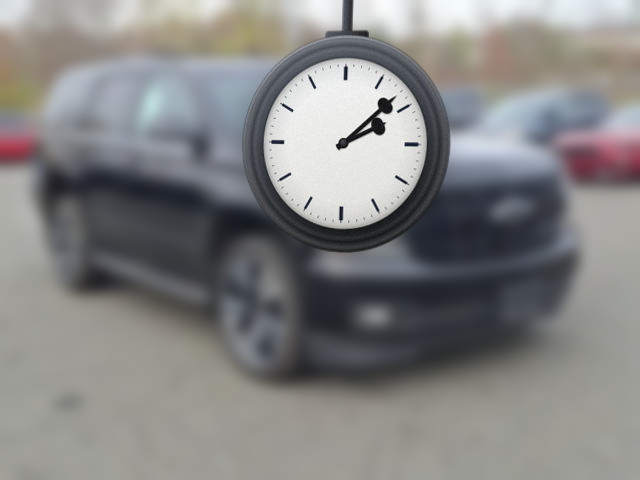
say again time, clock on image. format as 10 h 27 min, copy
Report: 2 h 08 min
